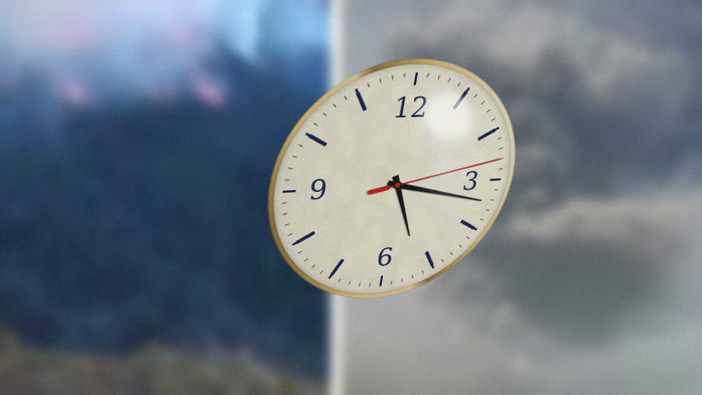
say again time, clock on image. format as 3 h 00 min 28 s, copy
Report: 5 h 17 min 13 s
